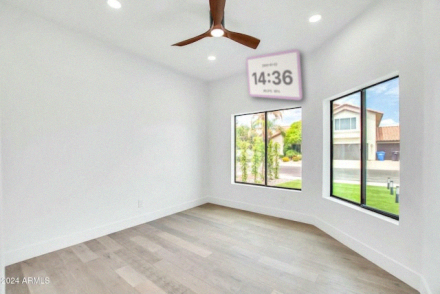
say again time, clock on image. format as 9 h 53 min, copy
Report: 14 h 36 min
